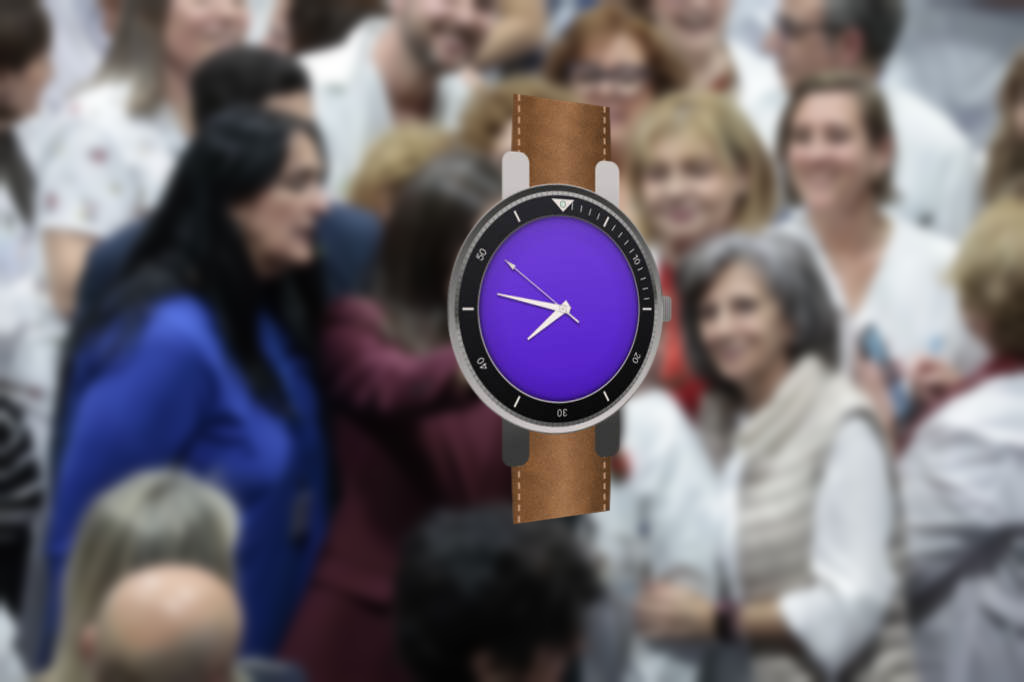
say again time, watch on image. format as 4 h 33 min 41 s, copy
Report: 7 h 46 min 51 s
